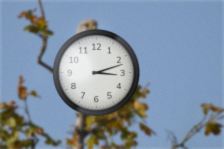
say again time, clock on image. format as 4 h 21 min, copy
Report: 3 h 12 min
